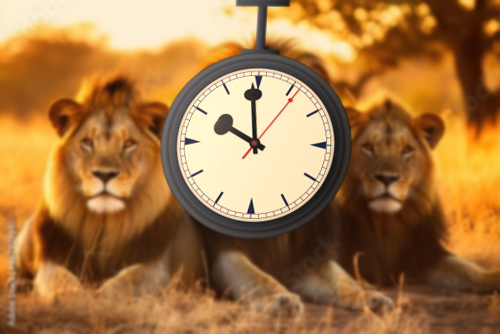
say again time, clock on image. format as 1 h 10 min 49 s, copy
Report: 9 h 59 min 06 s
